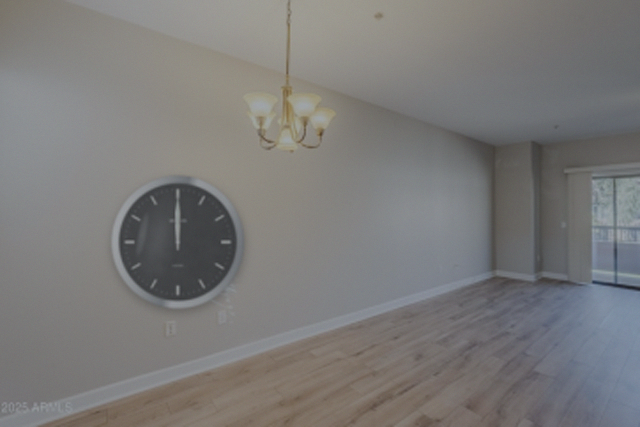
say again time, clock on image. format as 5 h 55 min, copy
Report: 12 h 00 min
